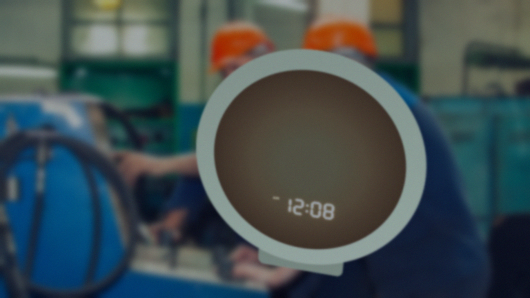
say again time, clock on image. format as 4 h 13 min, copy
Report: 12 h 08 min
